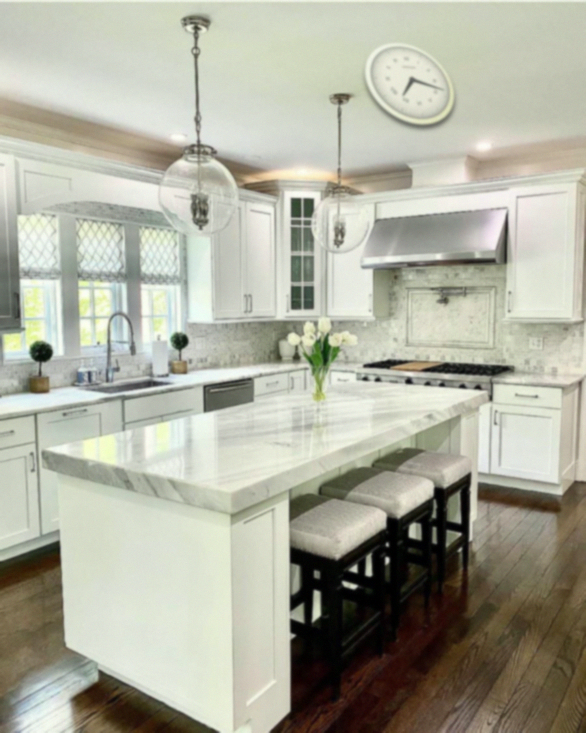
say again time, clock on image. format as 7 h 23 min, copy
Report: 7 h 18 min
